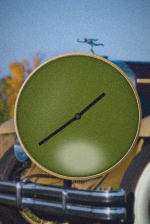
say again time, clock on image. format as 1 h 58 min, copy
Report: 1 h 39 min
